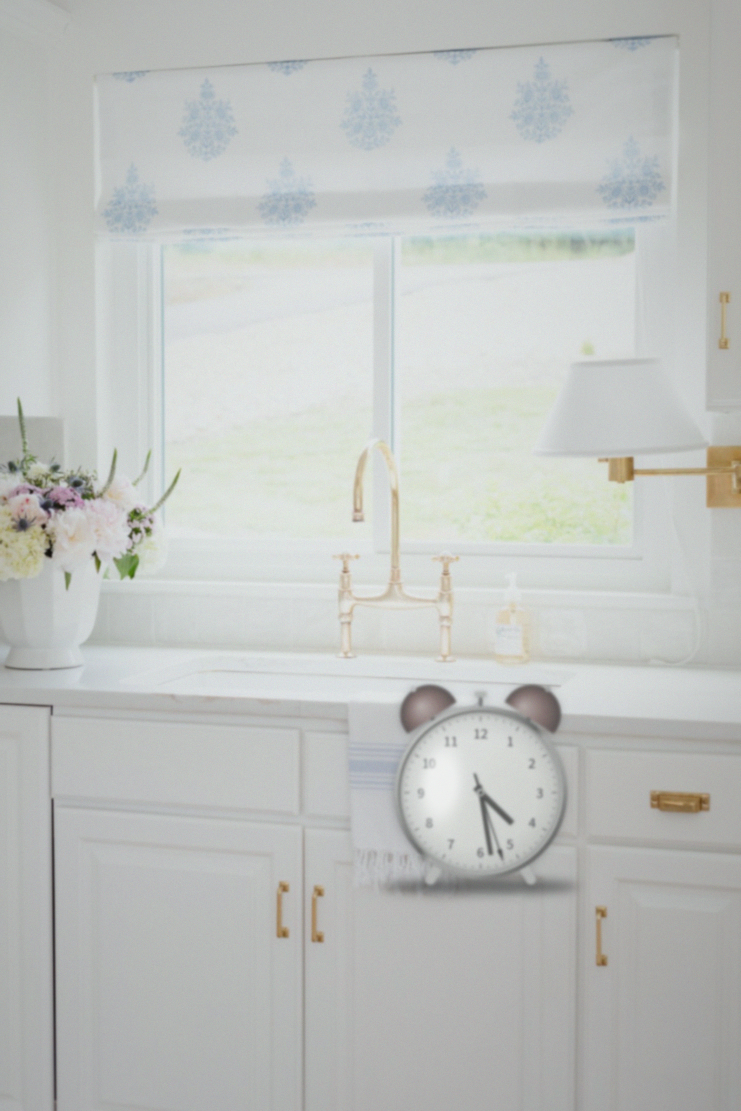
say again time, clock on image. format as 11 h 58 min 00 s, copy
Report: 4 h 28 min 27 s
